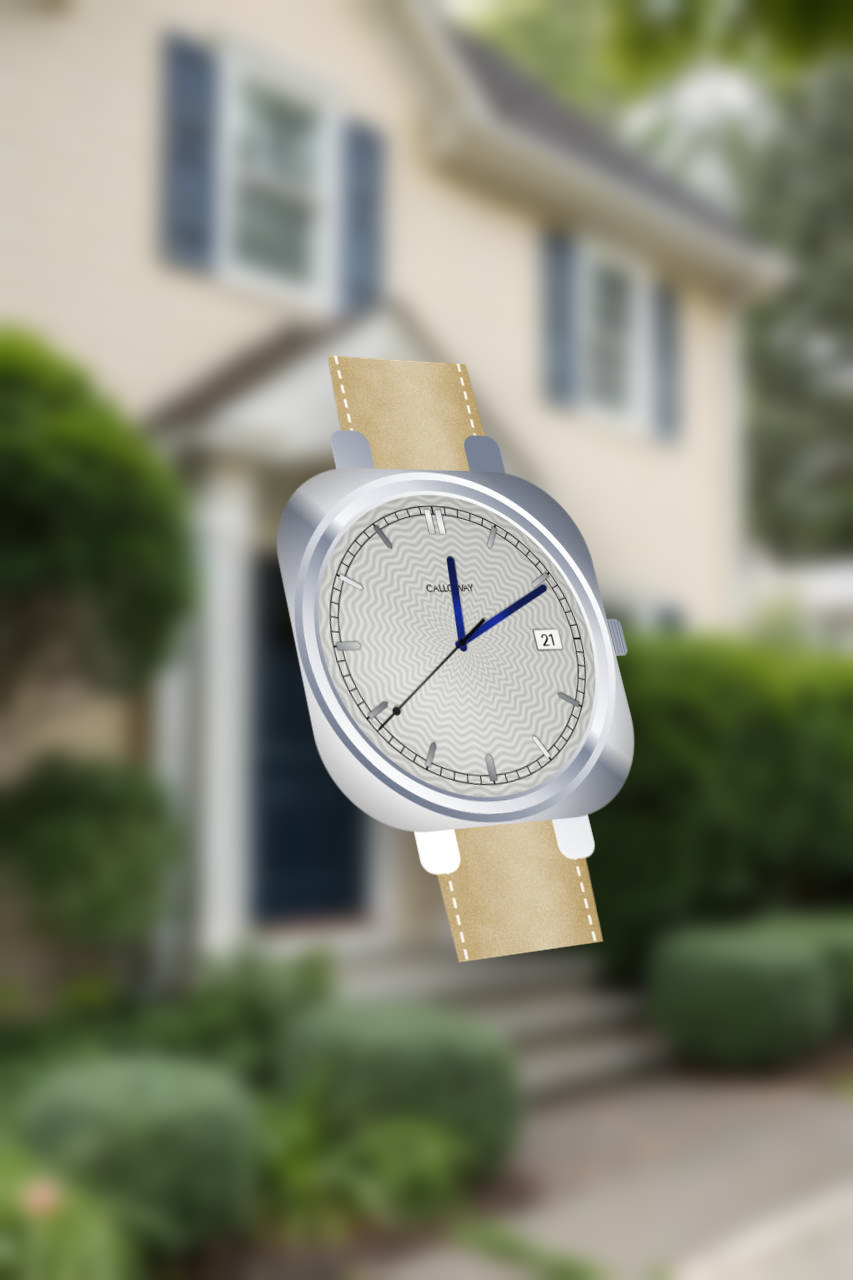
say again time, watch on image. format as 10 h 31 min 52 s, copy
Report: 12 h 10 min 39 s
